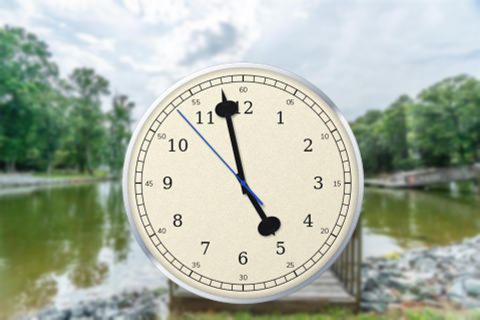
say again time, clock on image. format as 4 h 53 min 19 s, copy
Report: 4 h 57 min 53 s
